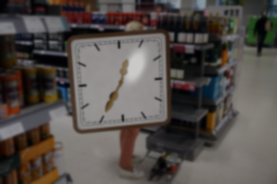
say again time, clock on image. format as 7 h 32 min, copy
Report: 12 h 35 min
